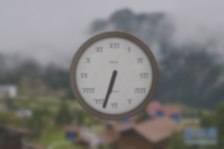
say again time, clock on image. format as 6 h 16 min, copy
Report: 6 h 33 min
